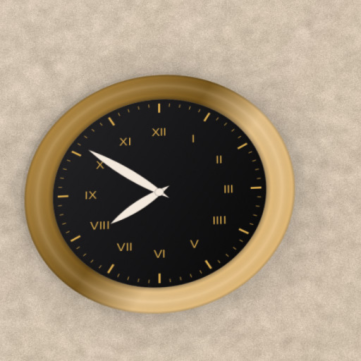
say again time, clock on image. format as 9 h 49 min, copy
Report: 7 h 51 min
